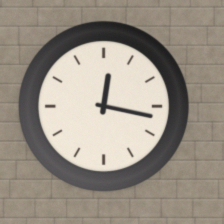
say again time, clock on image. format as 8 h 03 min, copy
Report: 12 h 17 min
